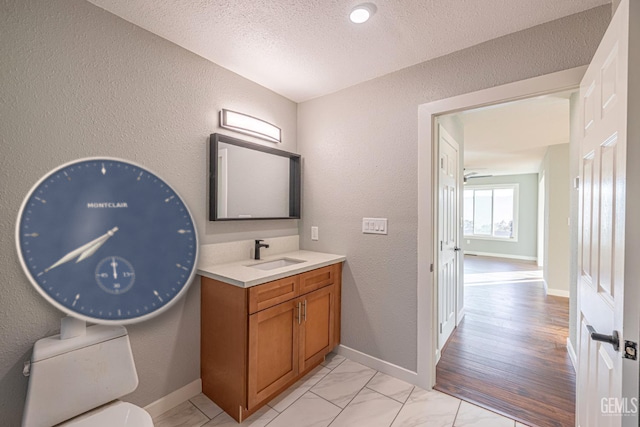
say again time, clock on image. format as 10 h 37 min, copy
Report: 7 h 40 min
